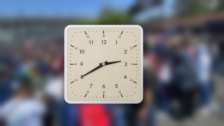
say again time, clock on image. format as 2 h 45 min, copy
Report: 2 h 40 min
